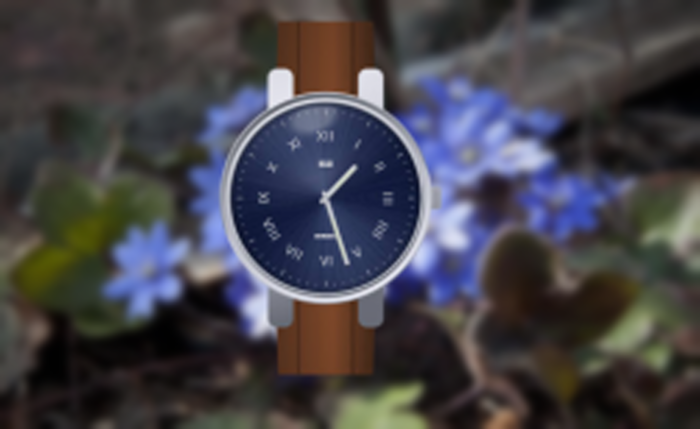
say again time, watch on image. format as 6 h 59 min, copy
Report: 1 h 27 min
